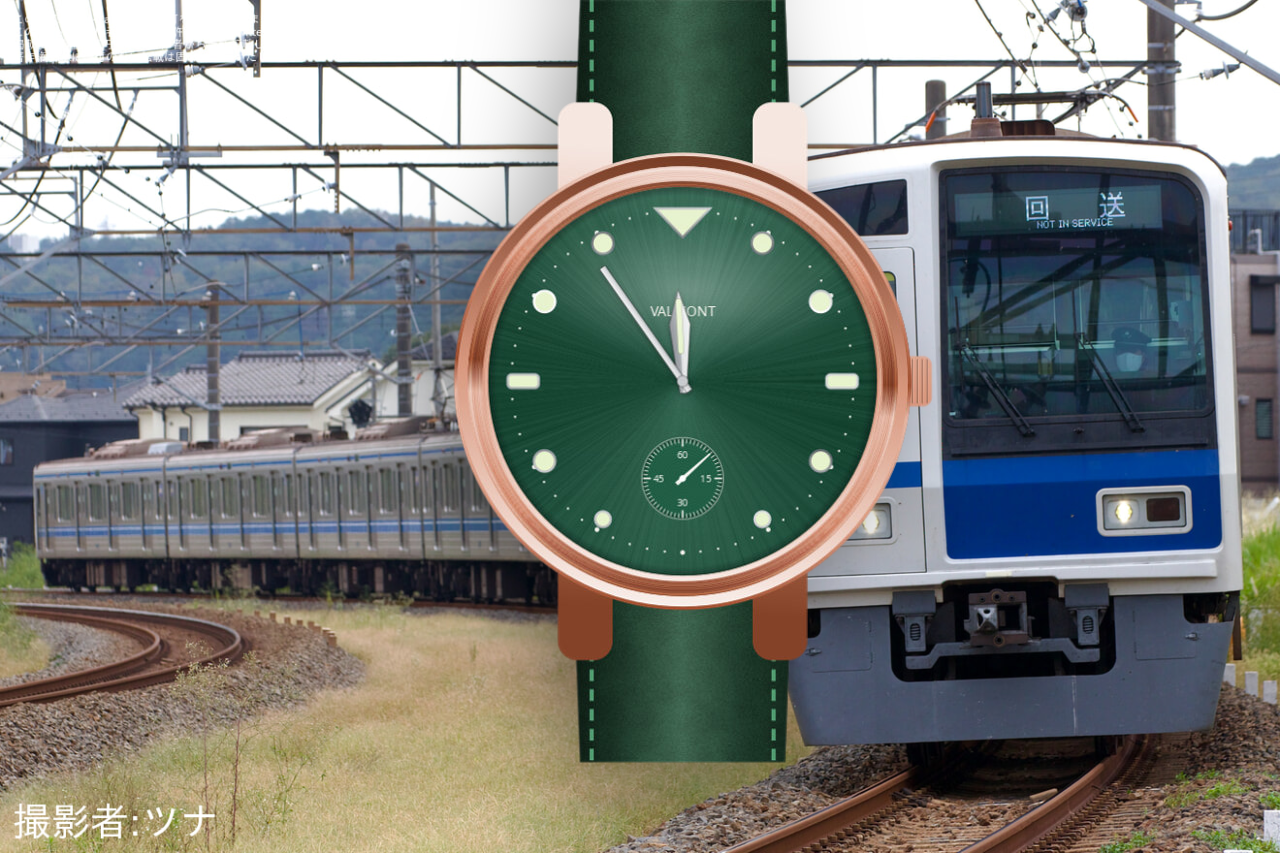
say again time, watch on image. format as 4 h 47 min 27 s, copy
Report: 11 h 54 min 08 s
